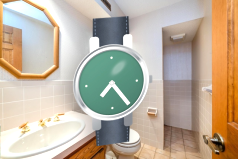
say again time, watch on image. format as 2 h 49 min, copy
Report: 7 h 24 min
